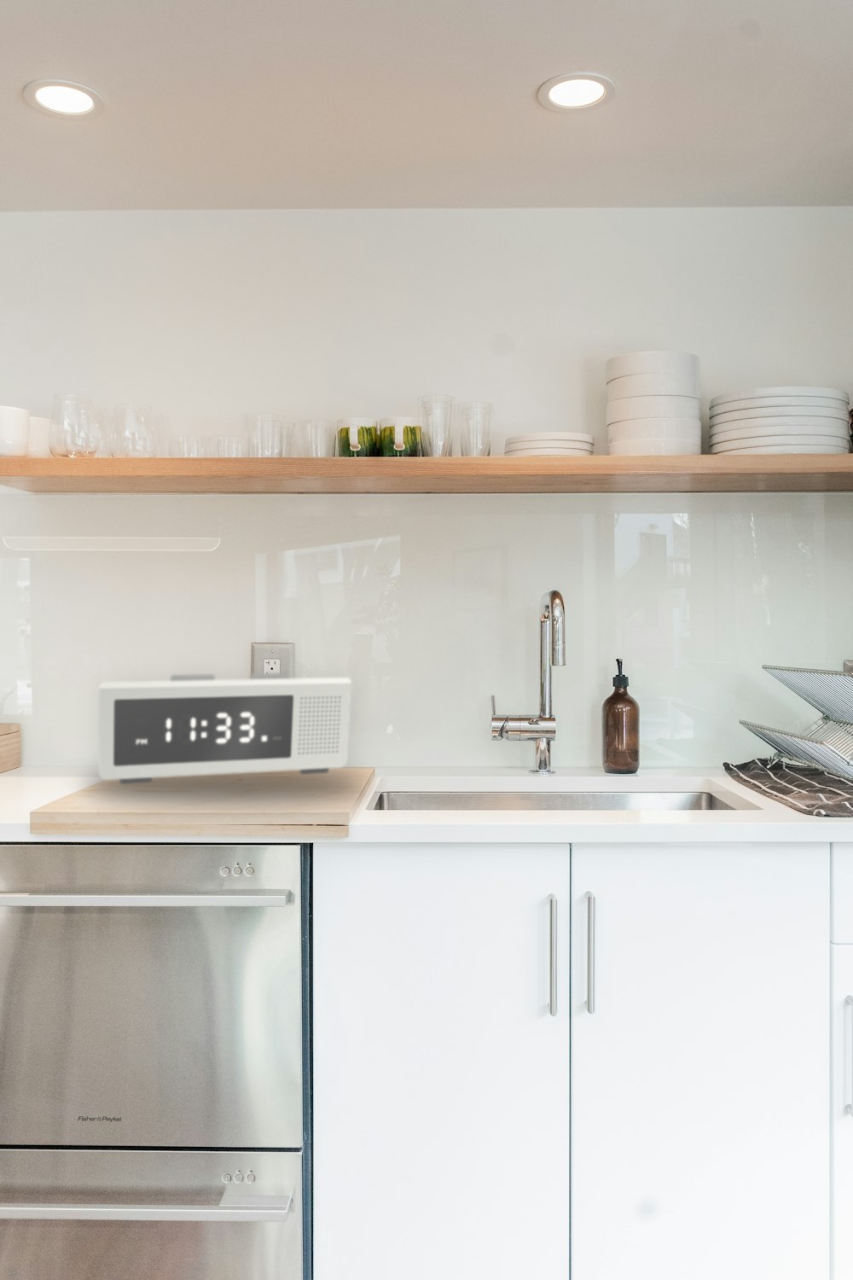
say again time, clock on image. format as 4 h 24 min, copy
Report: 11 h 33 min
